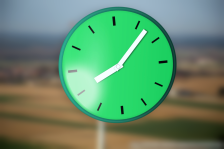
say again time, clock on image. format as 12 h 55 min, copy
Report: 8 h 07 min
